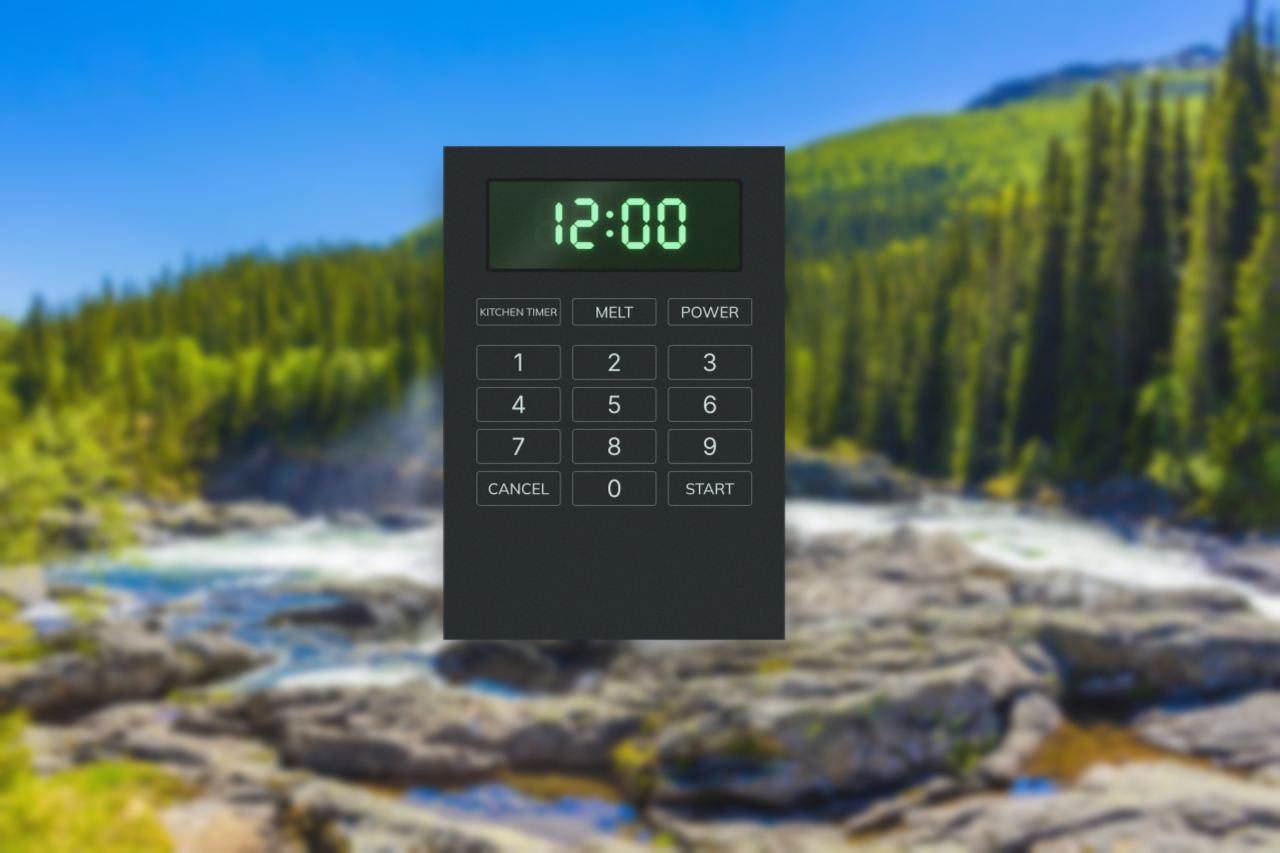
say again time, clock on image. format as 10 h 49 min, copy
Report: 12 h 00 min
